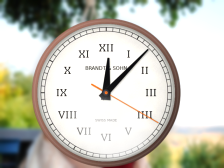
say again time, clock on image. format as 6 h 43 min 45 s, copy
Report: 12 h 07 min 20 s
